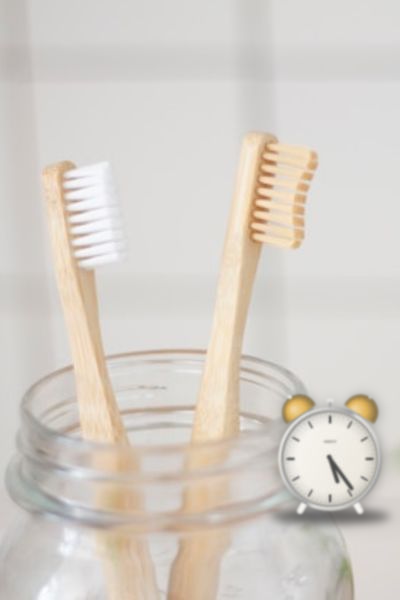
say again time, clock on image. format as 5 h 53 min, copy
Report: 5 h 24 min
